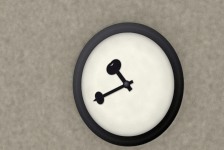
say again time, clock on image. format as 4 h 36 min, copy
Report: 10 h 41 min
